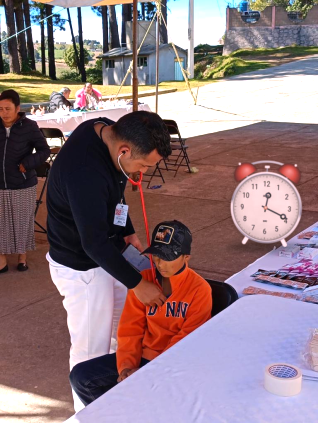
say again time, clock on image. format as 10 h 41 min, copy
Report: 12 h 19 min
